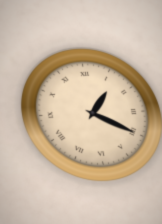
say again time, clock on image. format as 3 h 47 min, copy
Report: 1 h 20 min
